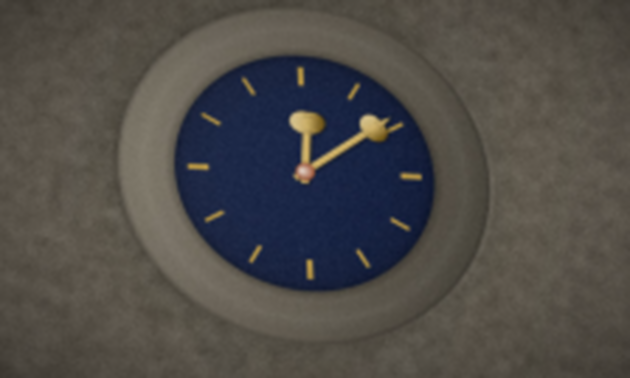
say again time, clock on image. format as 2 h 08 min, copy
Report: 12 h 09 min
